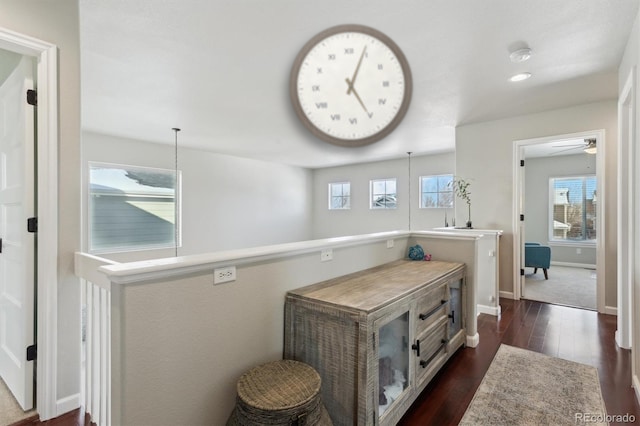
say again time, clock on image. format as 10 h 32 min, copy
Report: 5 h 04 min
